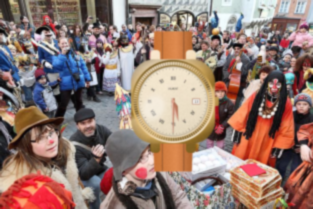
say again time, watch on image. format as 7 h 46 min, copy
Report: 5 h 30 min
